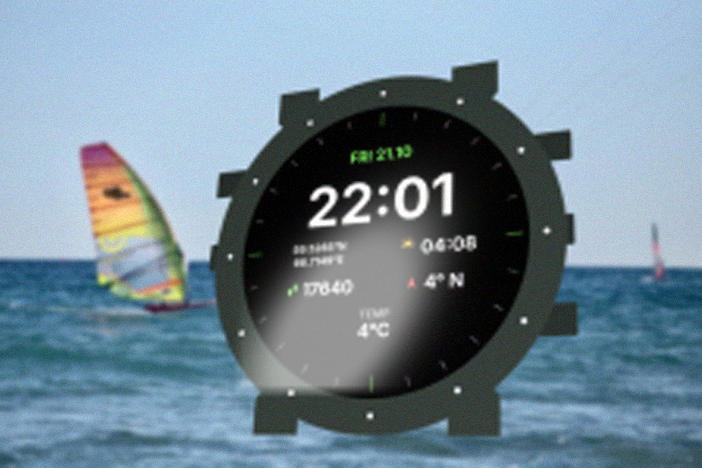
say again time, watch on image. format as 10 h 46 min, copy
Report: 22 h 01 min
